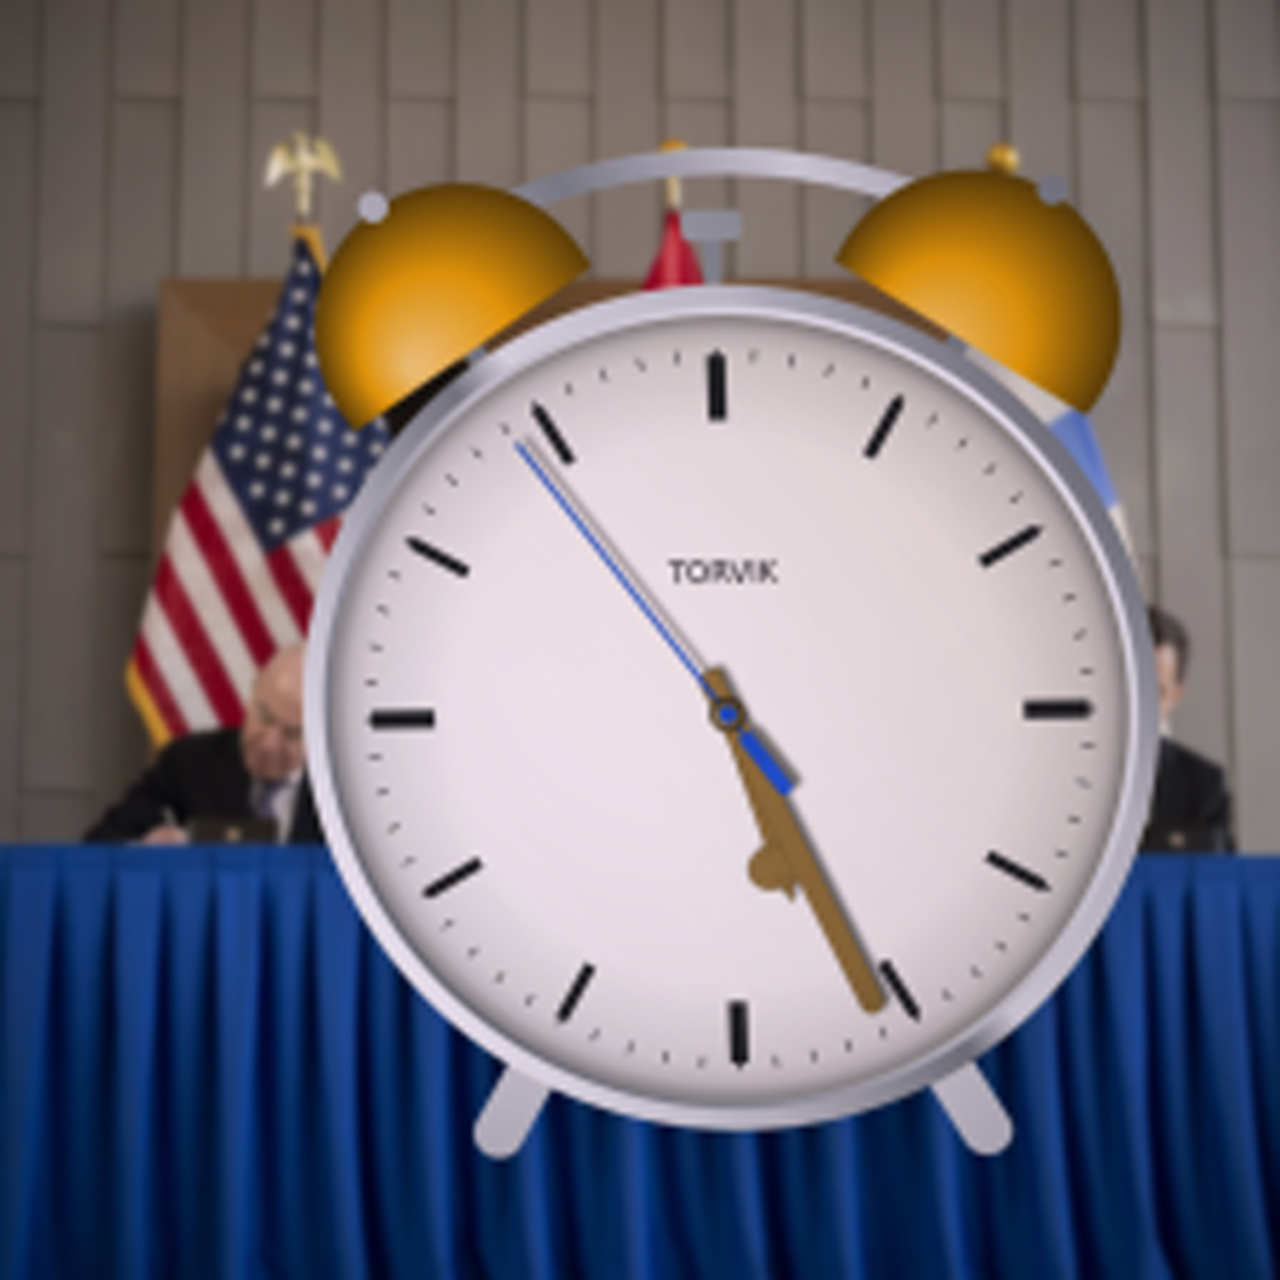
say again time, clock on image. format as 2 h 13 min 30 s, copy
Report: 5 h 25 min 54 s
